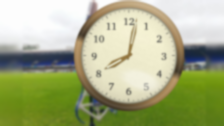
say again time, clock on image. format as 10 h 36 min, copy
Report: 8 h 02 min
